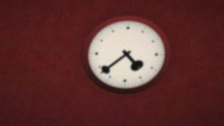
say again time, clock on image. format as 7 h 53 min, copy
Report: 4 h 38 min
